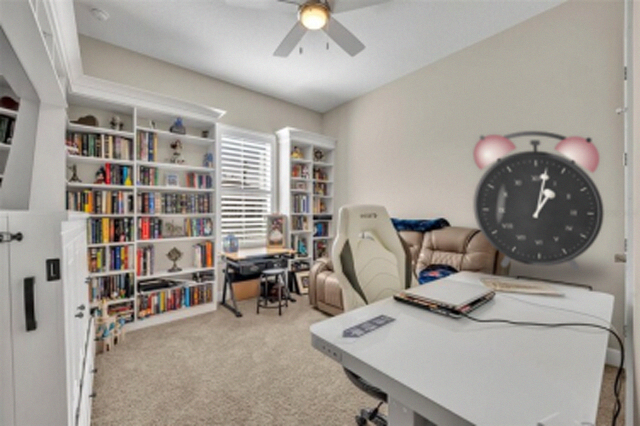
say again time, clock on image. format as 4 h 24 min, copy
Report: 1 h 02 min
